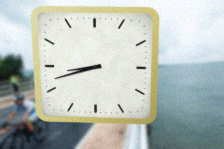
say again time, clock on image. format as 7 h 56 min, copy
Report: 8 h 42 min
